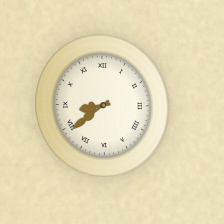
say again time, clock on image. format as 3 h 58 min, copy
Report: 8 h 39 min
